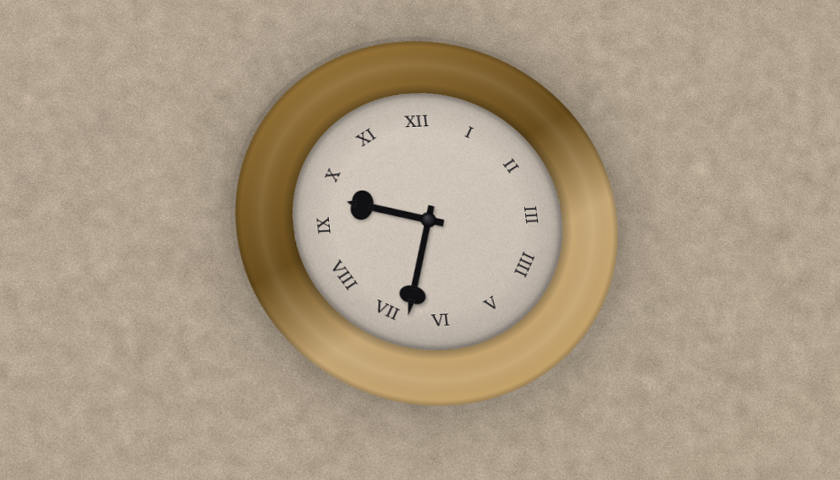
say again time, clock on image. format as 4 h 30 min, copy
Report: 9 h 33 min
